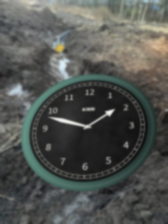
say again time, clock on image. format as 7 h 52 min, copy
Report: 1 h 48 min
